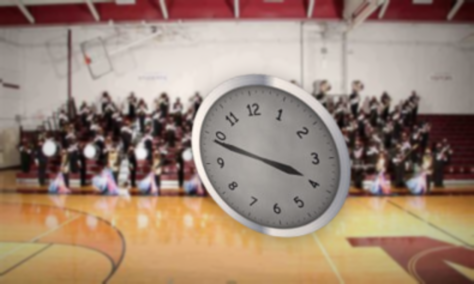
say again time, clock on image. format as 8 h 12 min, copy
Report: 3 h 49 min
